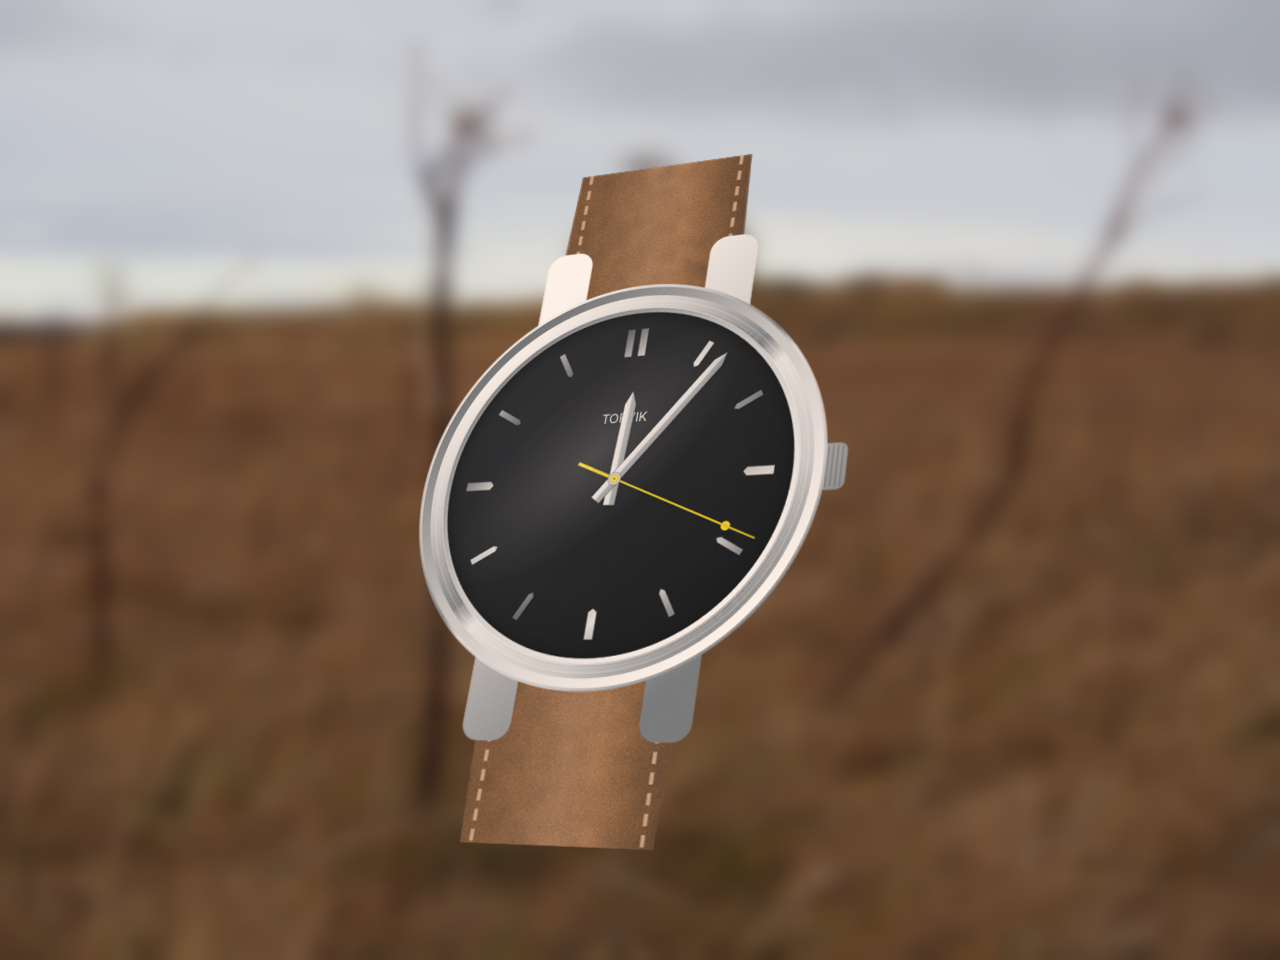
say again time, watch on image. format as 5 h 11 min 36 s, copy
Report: 12 h 06 min 19 s
